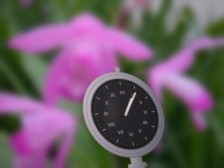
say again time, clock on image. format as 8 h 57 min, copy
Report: 1 h 06 min
